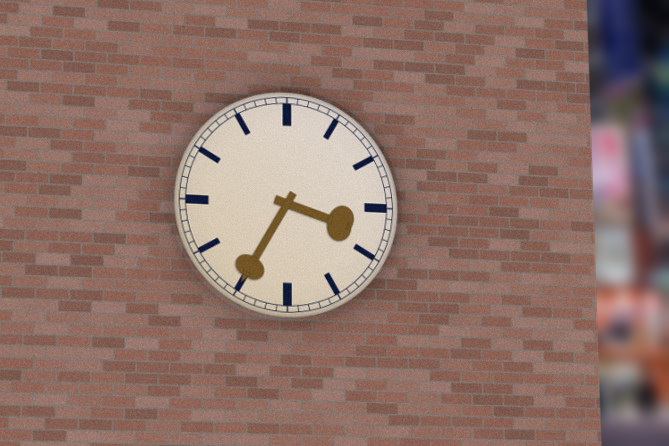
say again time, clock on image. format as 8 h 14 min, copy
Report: 3 h 35 min
